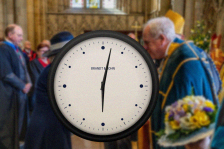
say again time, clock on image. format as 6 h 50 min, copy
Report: 6 h 02 min
